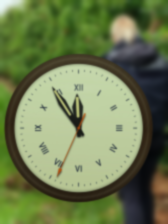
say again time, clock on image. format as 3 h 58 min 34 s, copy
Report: 11 h 54 min 34 s
